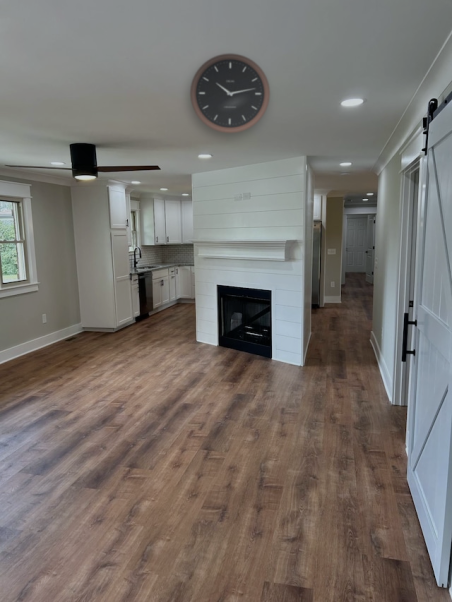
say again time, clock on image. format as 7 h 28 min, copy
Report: 10 h 13 min
